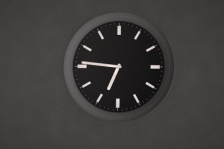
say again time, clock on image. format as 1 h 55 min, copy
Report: 6 h 46 min
